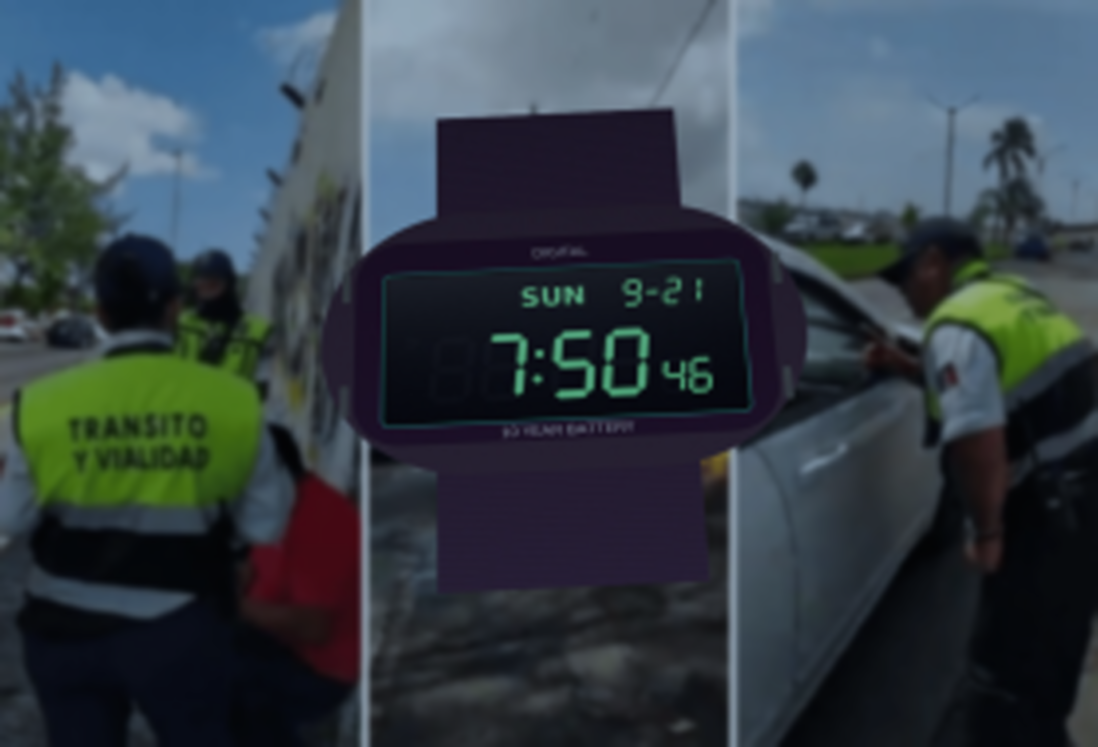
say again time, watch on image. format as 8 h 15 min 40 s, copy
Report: 7 h 50 min 46 s
